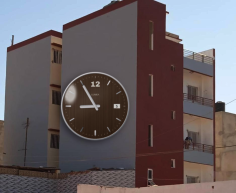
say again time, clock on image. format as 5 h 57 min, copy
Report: 8 h 55 min
